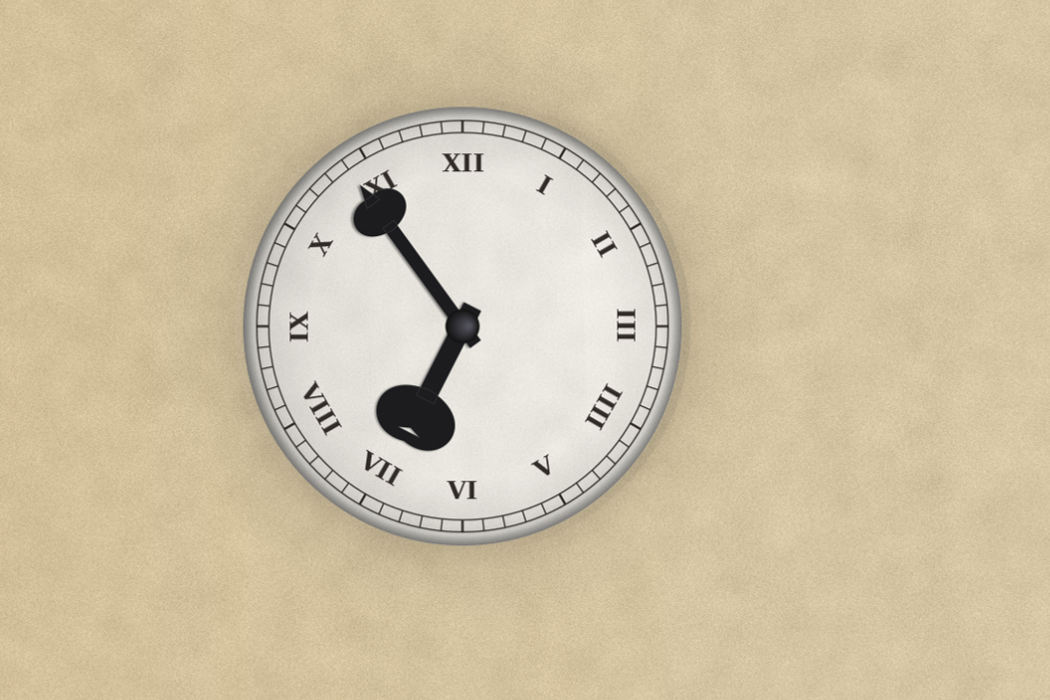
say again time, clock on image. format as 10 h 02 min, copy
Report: 6 h 54 min
